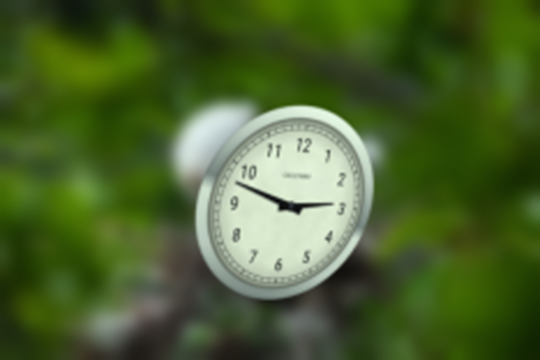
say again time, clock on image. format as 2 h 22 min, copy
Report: 2 h 48 min
